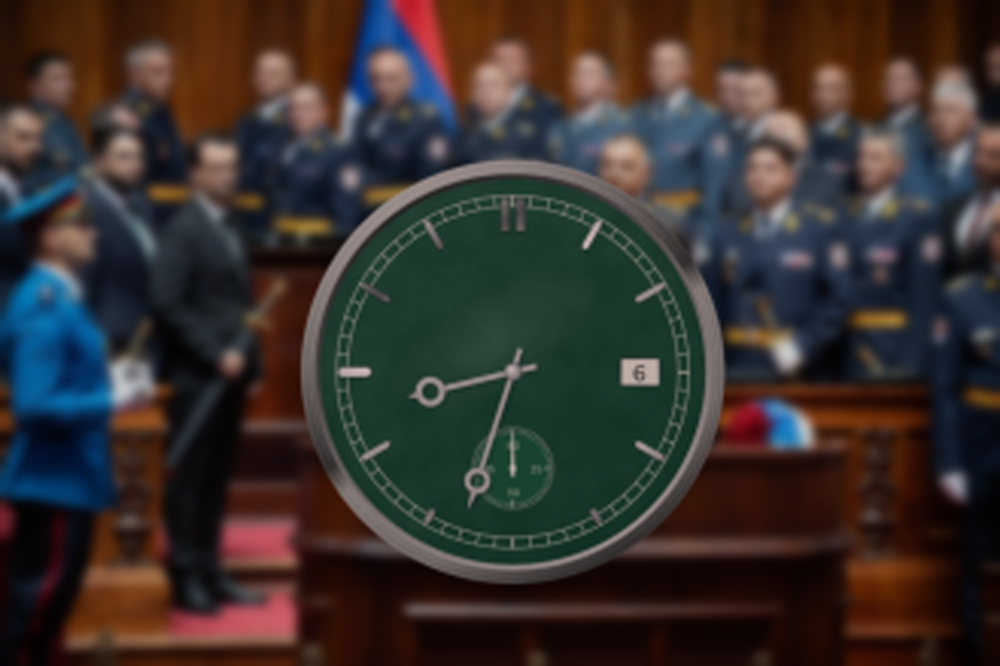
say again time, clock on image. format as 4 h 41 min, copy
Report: 8 h 33 min
